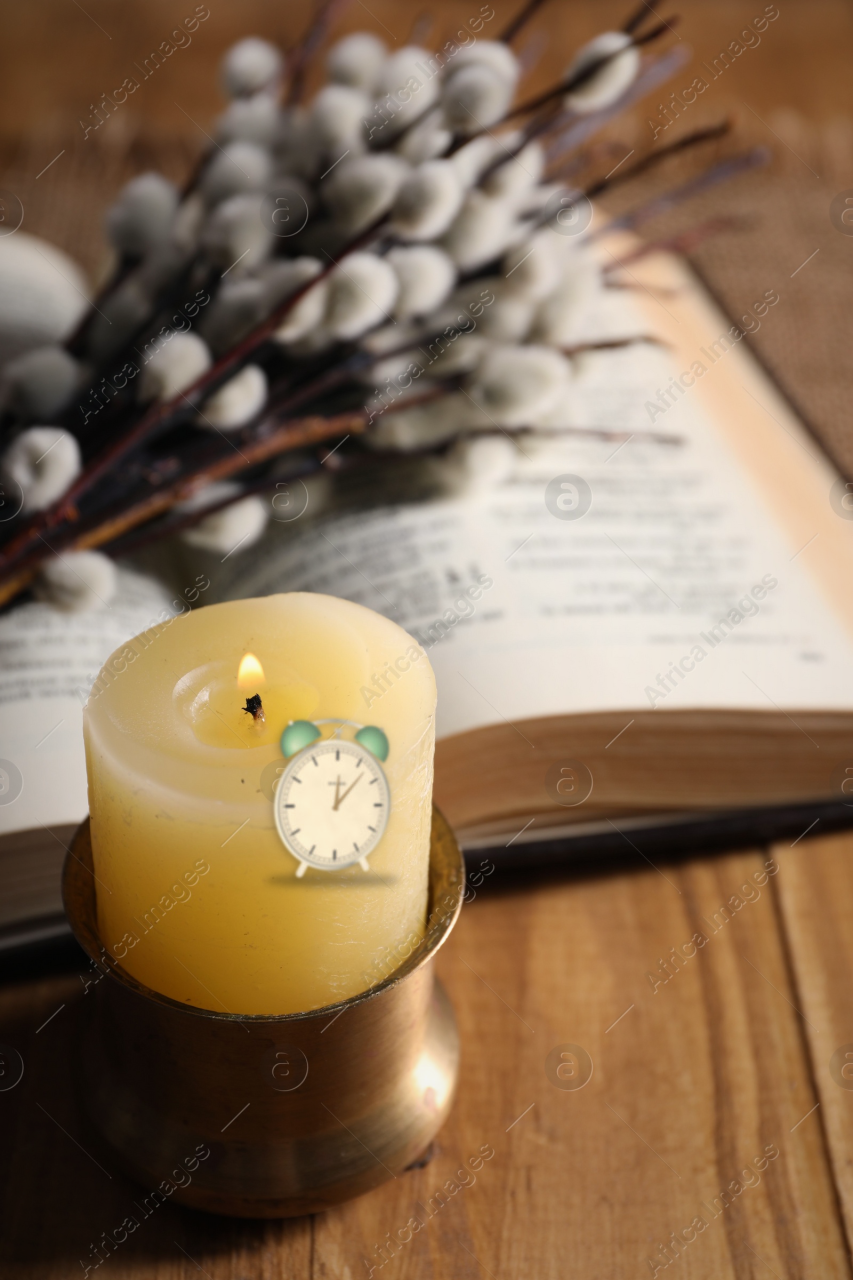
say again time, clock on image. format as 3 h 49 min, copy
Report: 12 h 07 min
